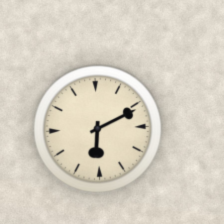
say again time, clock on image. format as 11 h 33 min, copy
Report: 6 h 11 min
